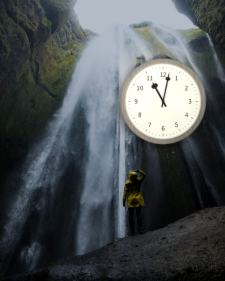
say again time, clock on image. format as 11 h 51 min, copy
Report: 11 h 02 min
